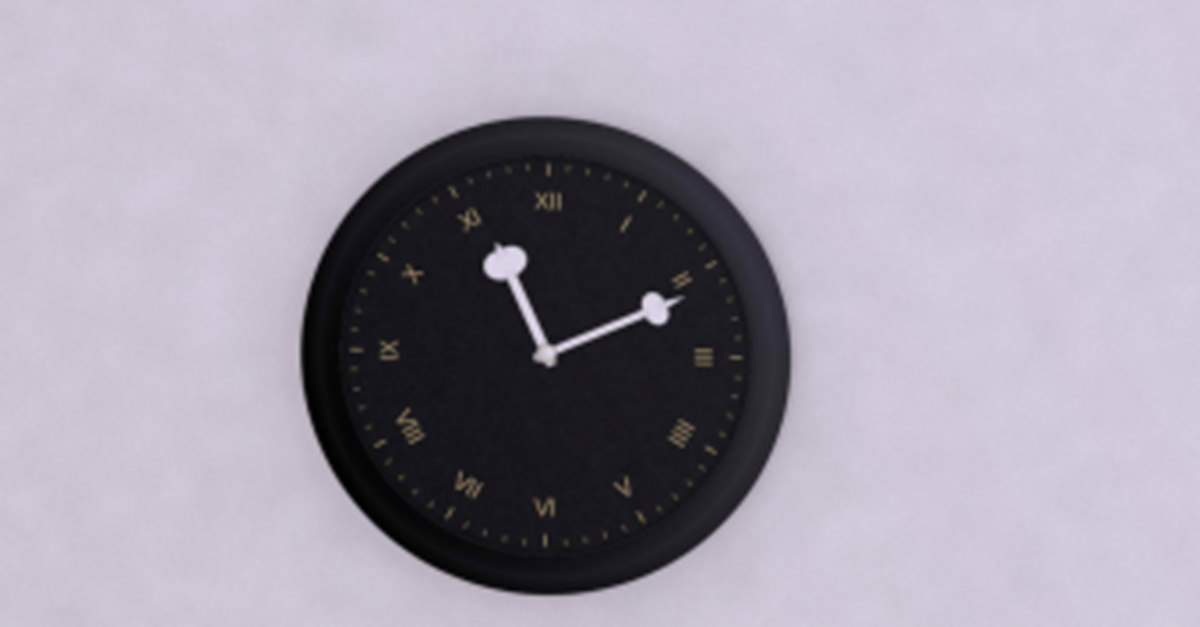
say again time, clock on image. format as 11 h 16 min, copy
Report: 11 h 11 min
